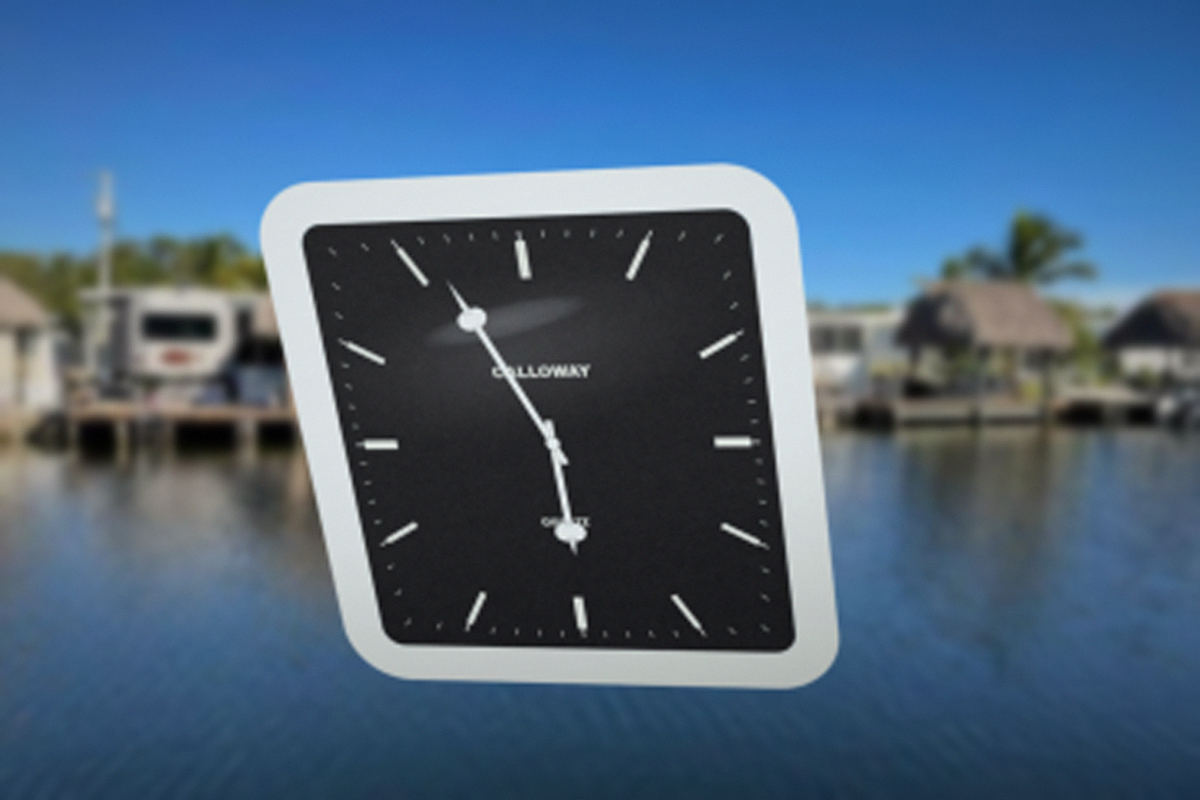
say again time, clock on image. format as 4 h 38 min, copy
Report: 5 h 56 min
